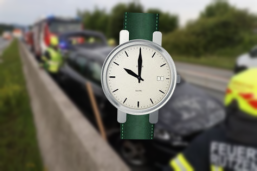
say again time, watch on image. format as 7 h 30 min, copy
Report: 10 h 00 min
